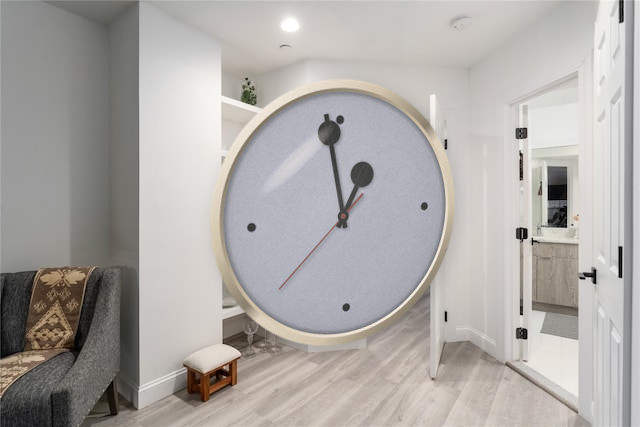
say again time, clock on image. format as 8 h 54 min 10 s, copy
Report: 12 h 58 min 38 s
